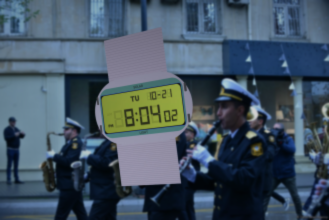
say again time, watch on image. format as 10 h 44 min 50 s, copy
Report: 8 h 04 min 02 s
